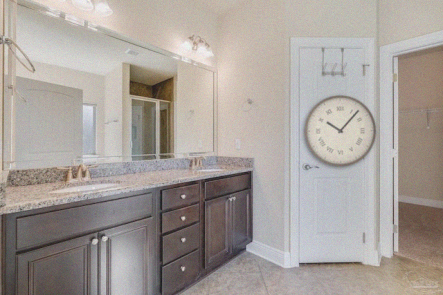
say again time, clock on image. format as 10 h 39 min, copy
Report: 10 h 07 min
